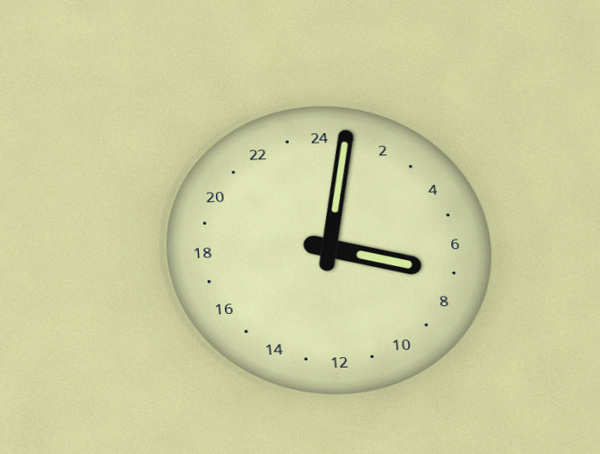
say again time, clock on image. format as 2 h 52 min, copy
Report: 7 h 02 min
